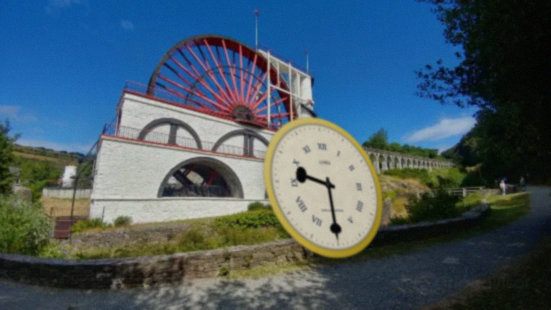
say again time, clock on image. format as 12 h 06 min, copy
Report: 9 h 30 min
